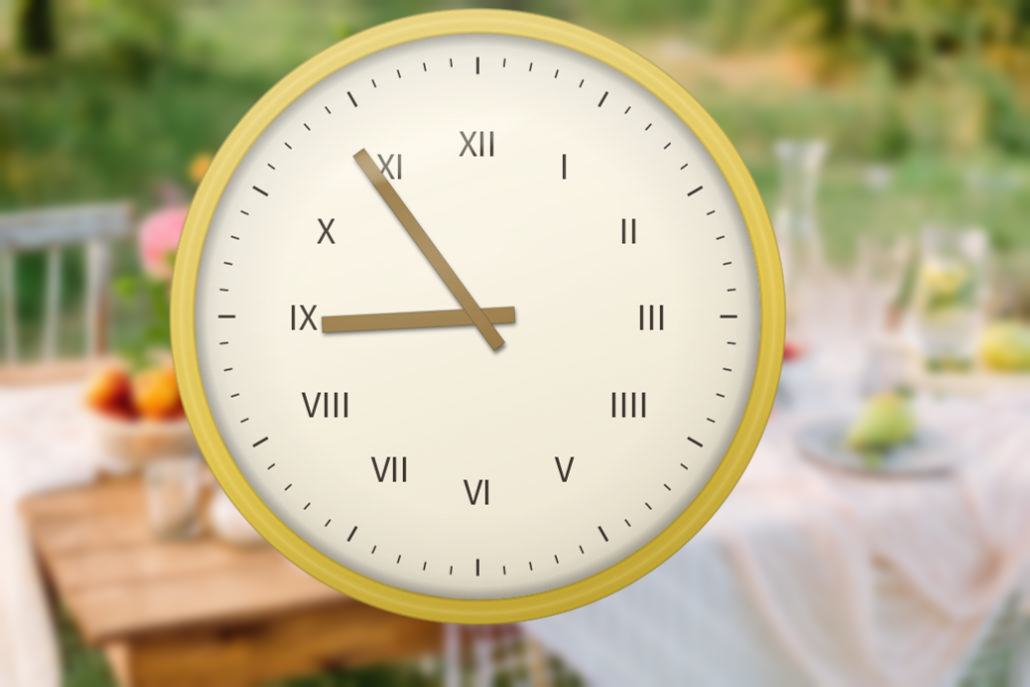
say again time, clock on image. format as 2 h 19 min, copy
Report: 8 h 54 min
